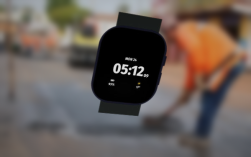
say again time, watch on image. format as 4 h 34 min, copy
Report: 5 h 12 min
